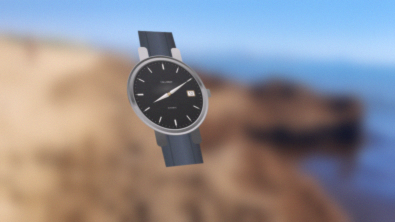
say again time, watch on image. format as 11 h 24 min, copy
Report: 8 h 10 min
